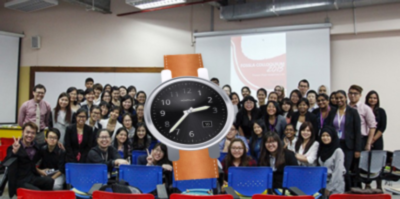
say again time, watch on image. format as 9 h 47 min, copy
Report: 2 h 37 min
